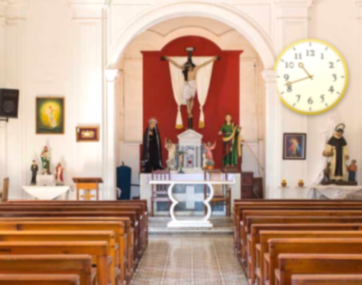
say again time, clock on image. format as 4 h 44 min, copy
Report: 10 h 42 min
